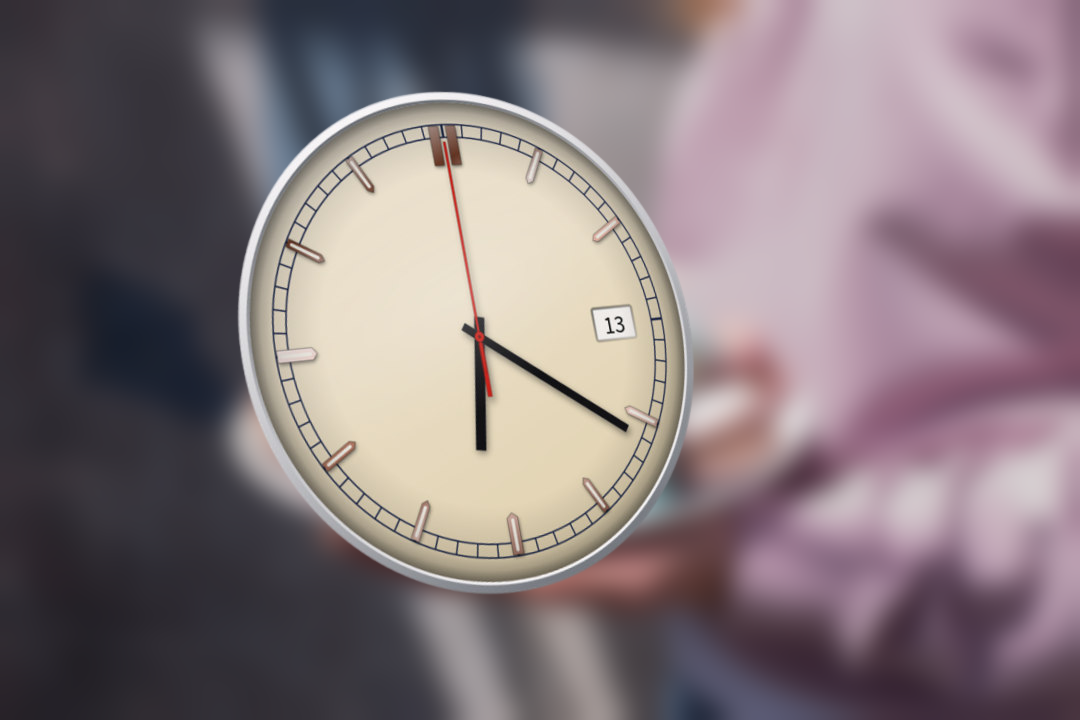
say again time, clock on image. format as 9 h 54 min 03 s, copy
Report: 6 h 21 min 00 s
